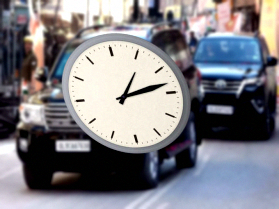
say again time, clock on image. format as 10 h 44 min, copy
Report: 1 h 13 min
